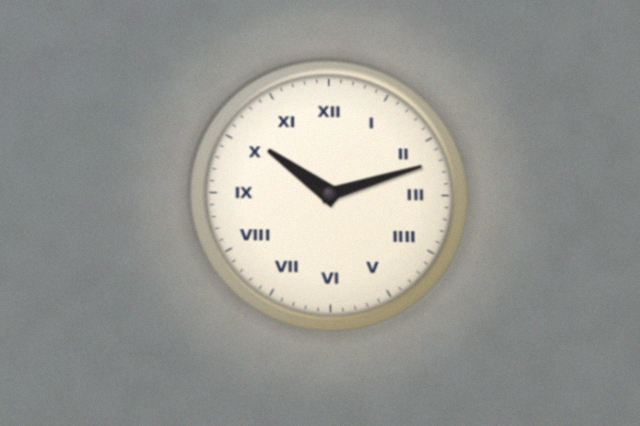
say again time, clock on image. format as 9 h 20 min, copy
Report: 10 h 12 min
